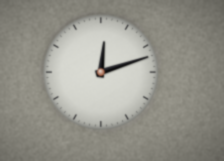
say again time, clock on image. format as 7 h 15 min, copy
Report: 12 h 12 min
